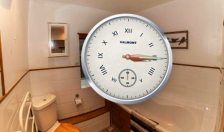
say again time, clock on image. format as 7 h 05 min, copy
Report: 3 h 15 min
